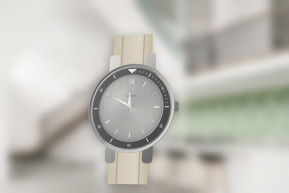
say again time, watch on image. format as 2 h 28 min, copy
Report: 11 h 50 min
